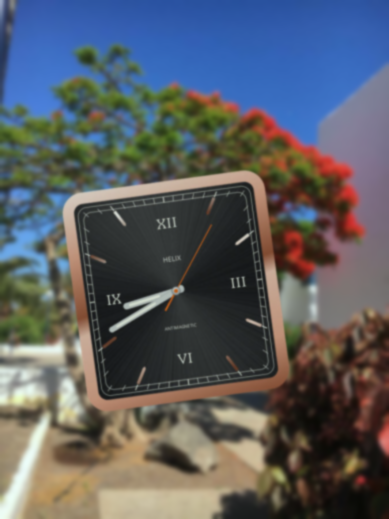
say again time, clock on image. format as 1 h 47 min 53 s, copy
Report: 8 h 41 min 06 s
